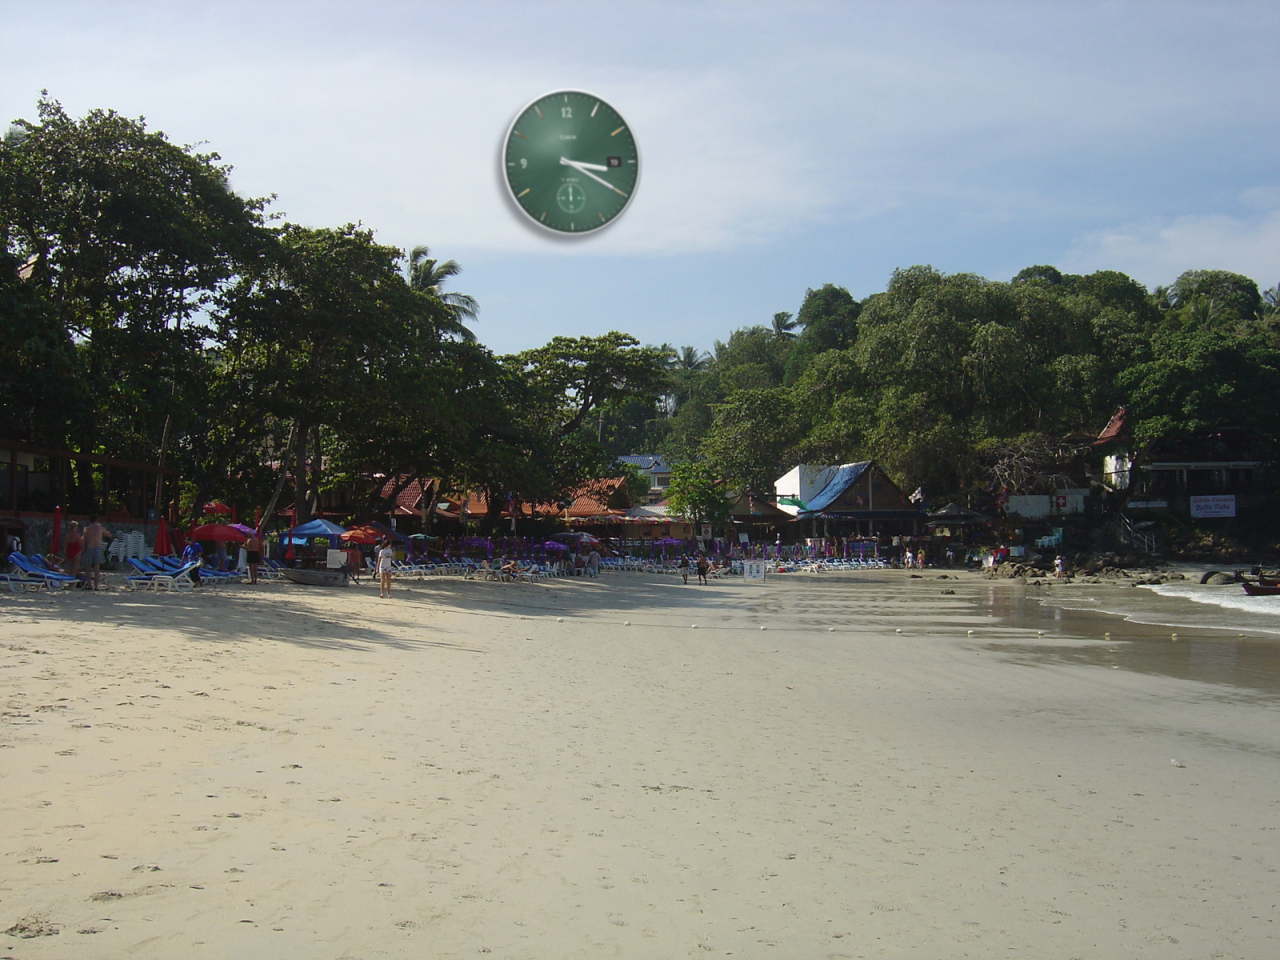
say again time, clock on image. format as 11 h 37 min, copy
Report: 3 h 20 min
